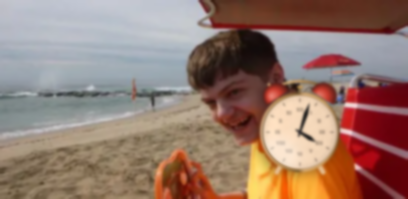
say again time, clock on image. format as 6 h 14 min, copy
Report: 4 h 03 min
